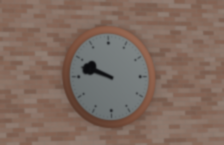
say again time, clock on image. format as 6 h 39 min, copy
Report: 9 h 48 min
